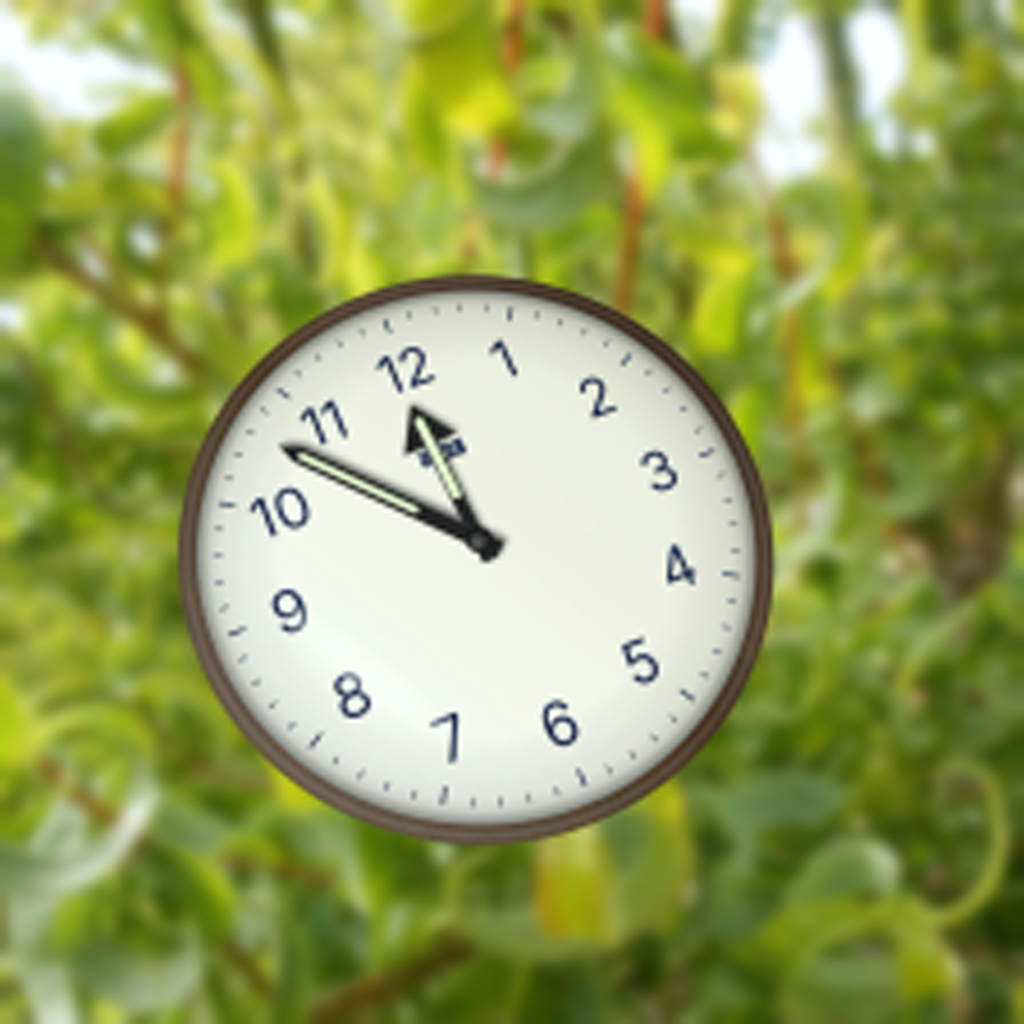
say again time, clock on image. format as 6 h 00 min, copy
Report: 11 h 53 min
